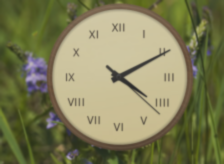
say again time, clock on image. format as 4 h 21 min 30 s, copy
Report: 4 h 10 min 22 s
